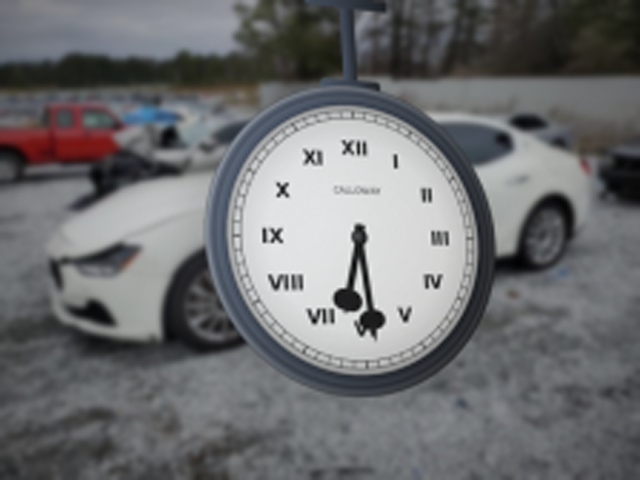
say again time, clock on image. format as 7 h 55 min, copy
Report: 6 h 29 min
